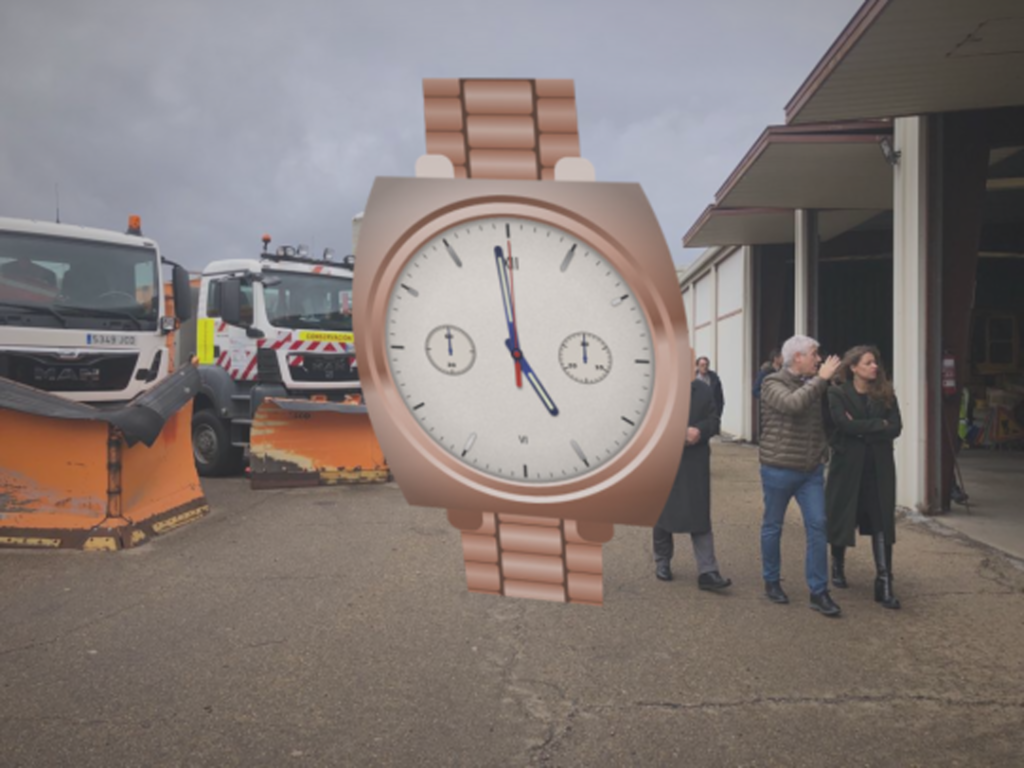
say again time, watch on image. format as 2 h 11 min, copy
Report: 4 h 59 min
